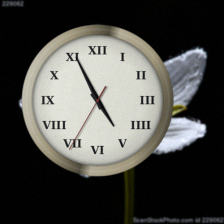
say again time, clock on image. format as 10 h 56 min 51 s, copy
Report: 4 h 55 min 35 s
